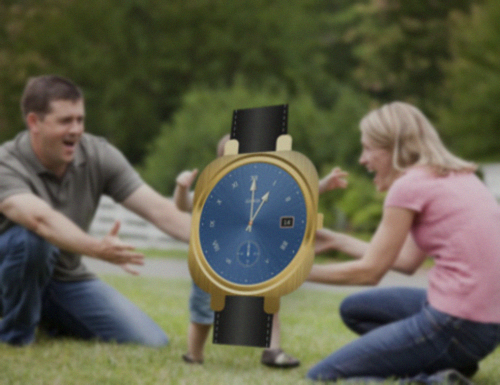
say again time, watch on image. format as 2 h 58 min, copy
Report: 1 h 00 min
